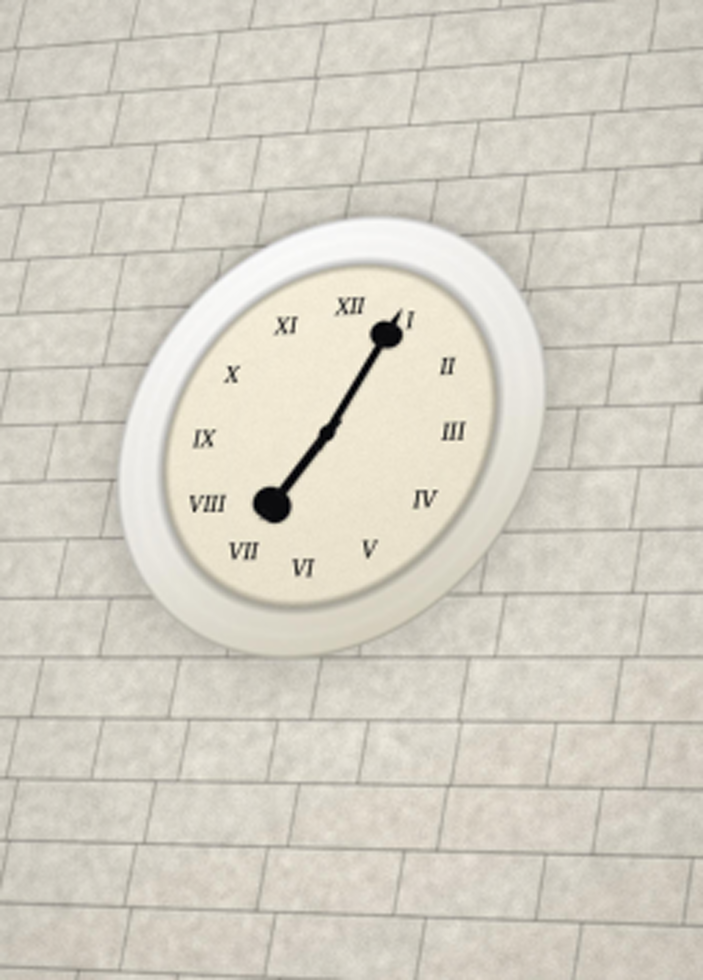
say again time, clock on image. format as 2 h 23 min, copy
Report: 7 h 04 min
